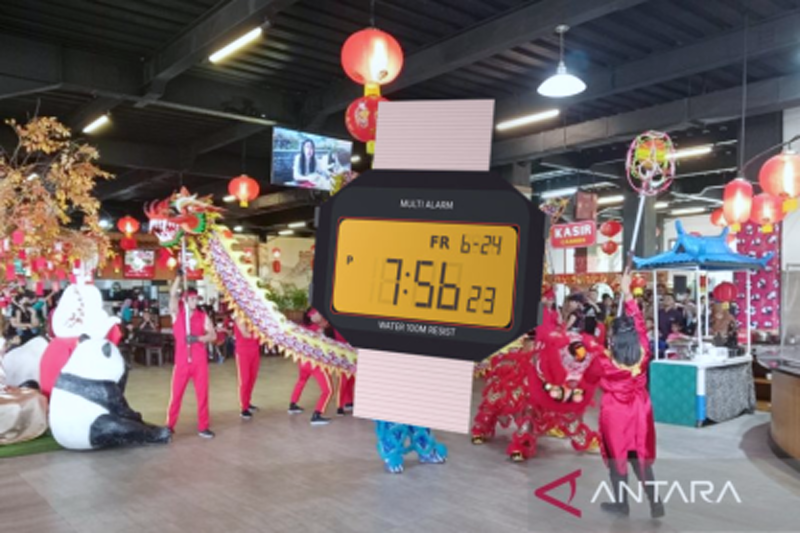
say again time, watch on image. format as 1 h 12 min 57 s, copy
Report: 7 h 56 min 23 s
